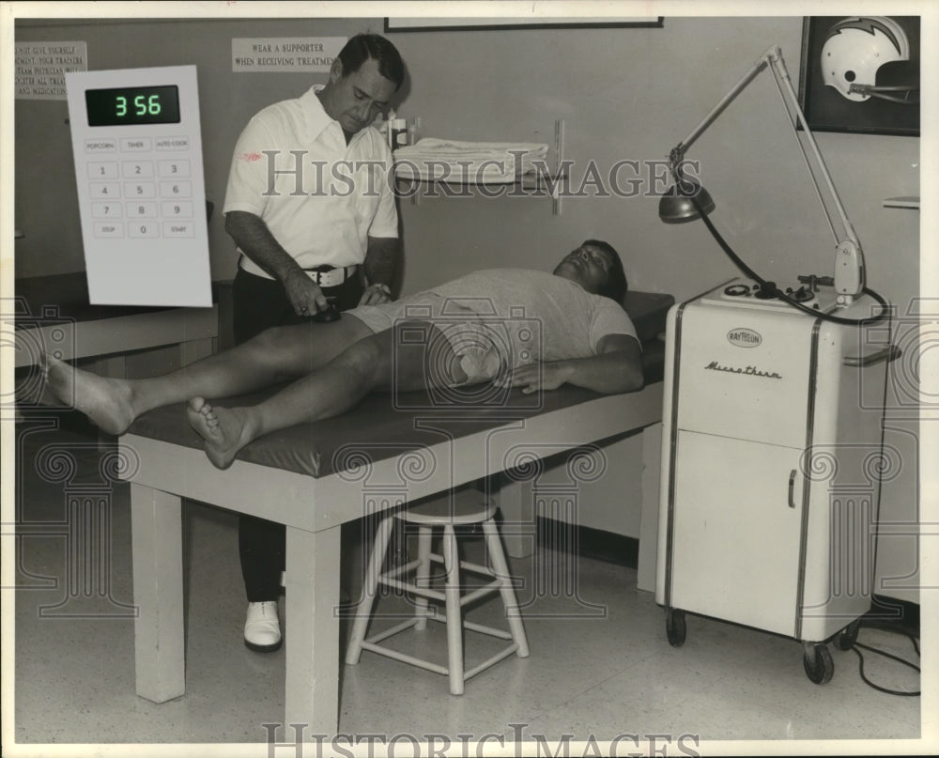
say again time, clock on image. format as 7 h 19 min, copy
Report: 3 h 56 min
